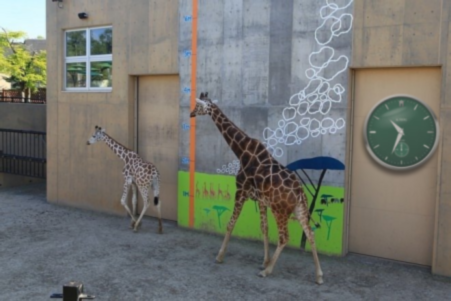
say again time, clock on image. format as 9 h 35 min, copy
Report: 10 h 34 min
